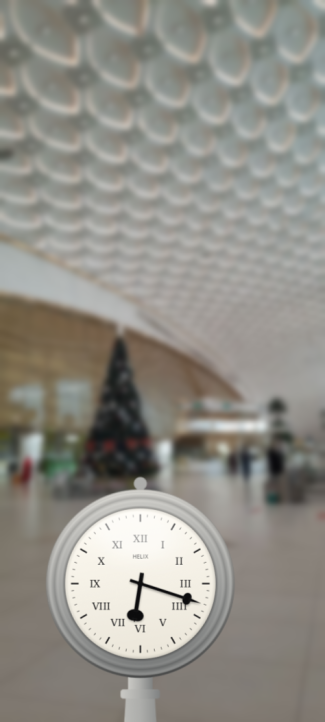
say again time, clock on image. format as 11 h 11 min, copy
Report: 6 h 18 min
